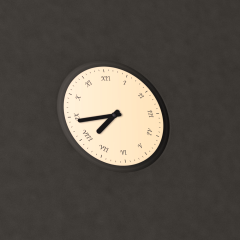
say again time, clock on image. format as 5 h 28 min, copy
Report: 7 h 44 min
